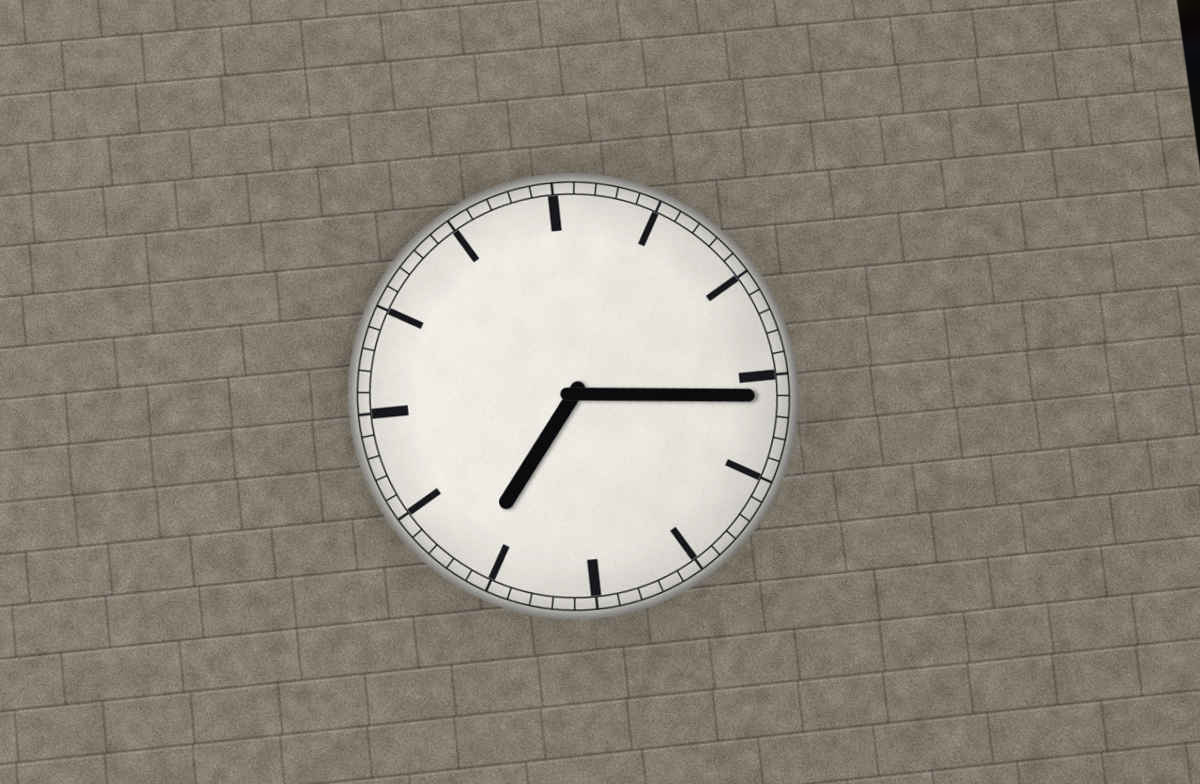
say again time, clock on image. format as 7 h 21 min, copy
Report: 7 h 16 min
